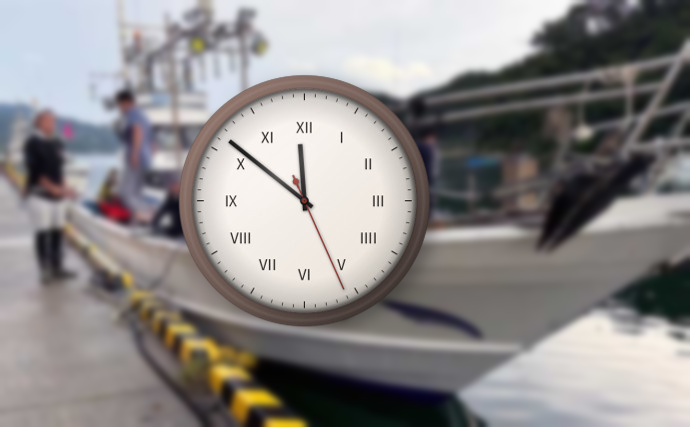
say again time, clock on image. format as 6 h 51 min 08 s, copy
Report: 11 h 51 min 26 s
